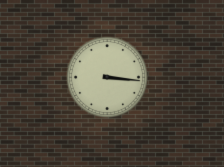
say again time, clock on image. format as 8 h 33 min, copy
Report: 3 h 16 min
